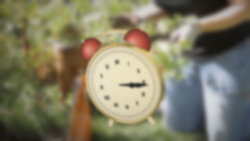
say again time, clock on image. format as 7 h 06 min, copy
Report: 3 h 16 min
